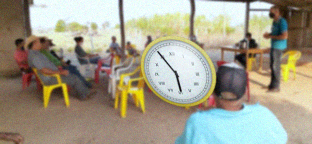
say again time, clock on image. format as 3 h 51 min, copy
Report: 5 h 55 min
